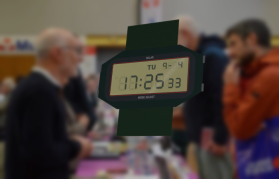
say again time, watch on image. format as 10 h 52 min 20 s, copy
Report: 17 h 25 min 33 s
